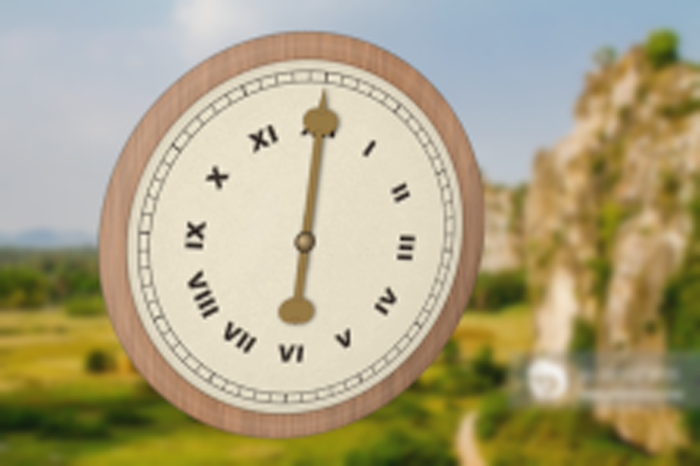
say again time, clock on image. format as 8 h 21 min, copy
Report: 6 h 00 min
